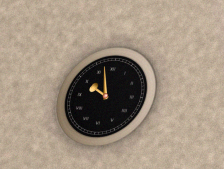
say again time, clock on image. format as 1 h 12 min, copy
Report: 9 h 57 min
